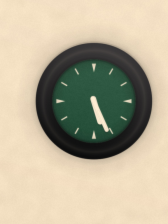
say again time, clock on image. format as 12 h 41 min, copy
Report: 5 h 26 min
